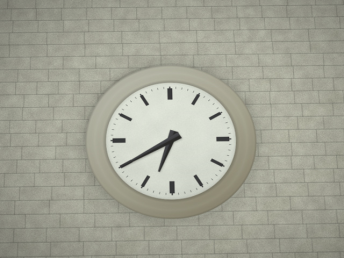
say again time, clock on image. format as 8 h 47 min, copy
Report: 6 h 40 min
